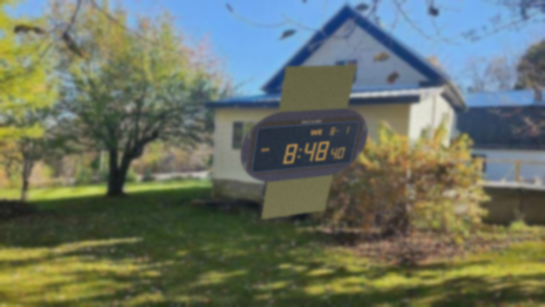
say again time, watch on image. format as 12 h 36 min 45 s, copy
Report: 8 h 48 min 40 s
